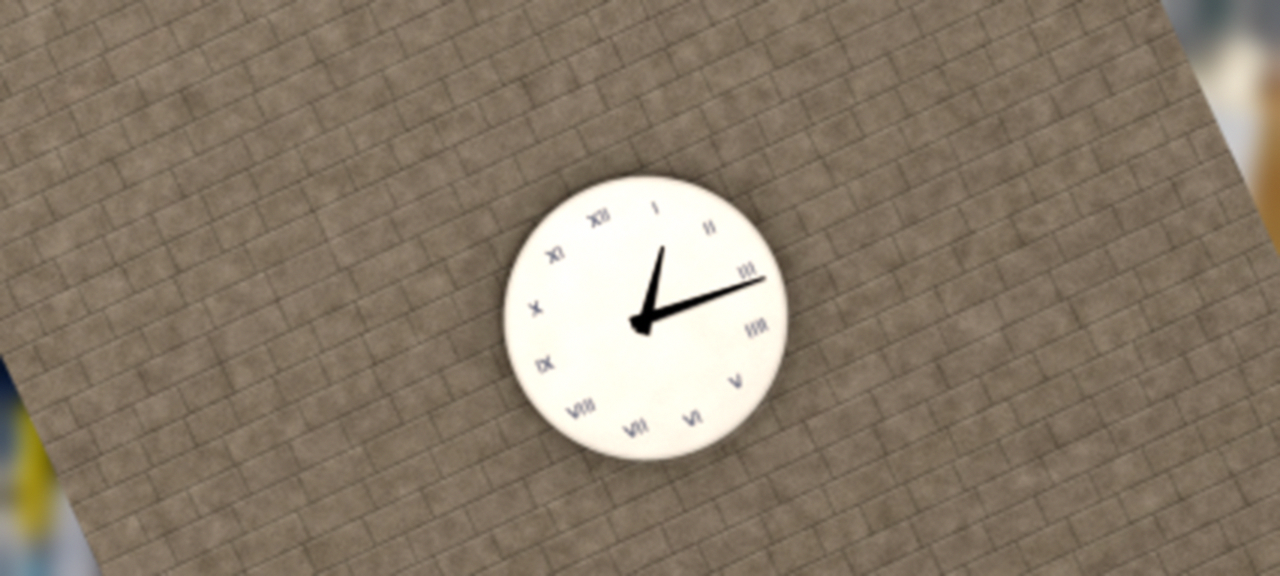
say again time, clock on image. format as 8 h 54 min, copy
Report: 1 h 16 min
